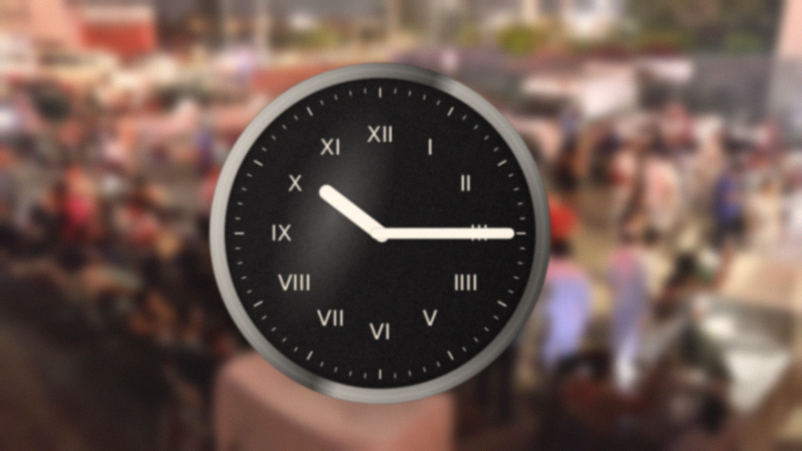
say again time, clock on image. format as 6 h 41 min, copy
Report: 10 h 15 min
